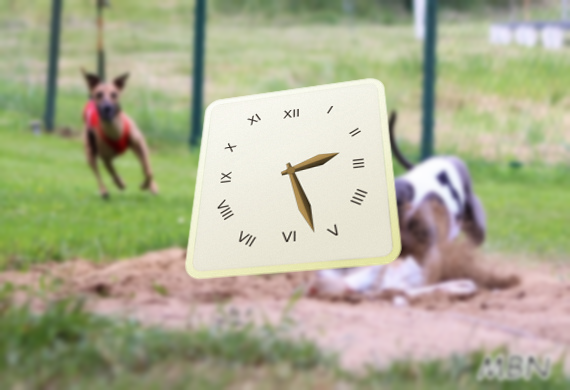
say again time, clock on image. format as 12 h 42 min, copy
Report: 2 h 27 min
